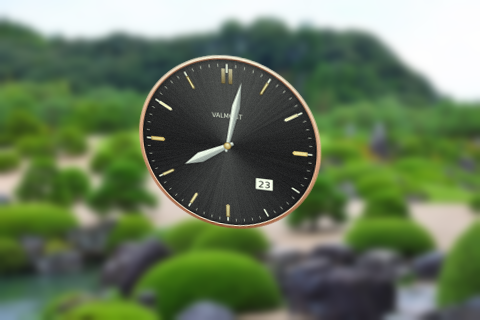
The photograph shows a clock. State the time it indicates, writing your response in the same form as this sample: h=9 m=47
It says h=8 m=2
